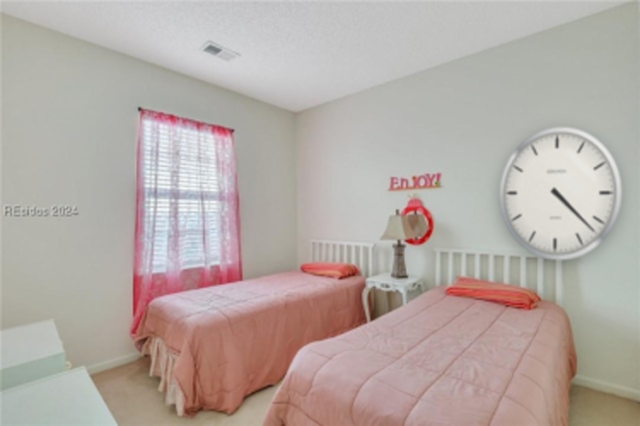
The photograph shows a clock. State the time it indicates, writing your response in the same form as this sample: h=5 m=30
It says h=4 m=22
